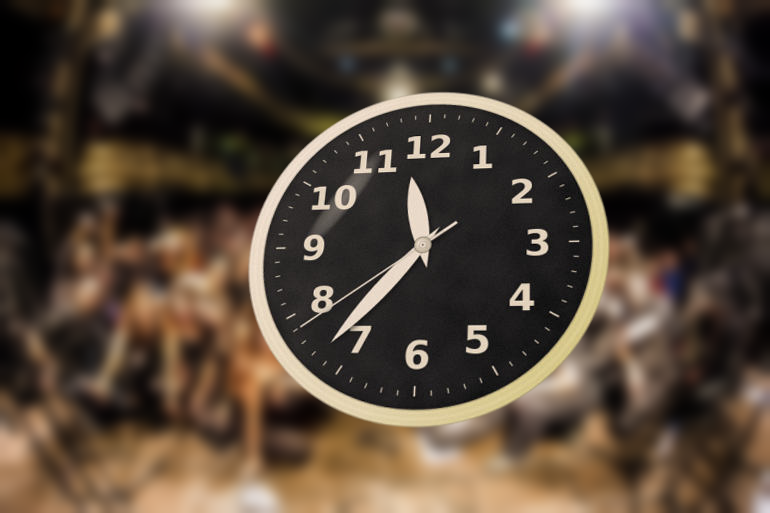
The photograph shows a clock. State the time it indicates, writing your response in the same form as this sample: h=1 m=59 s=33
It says h=11 m=36 s=39
